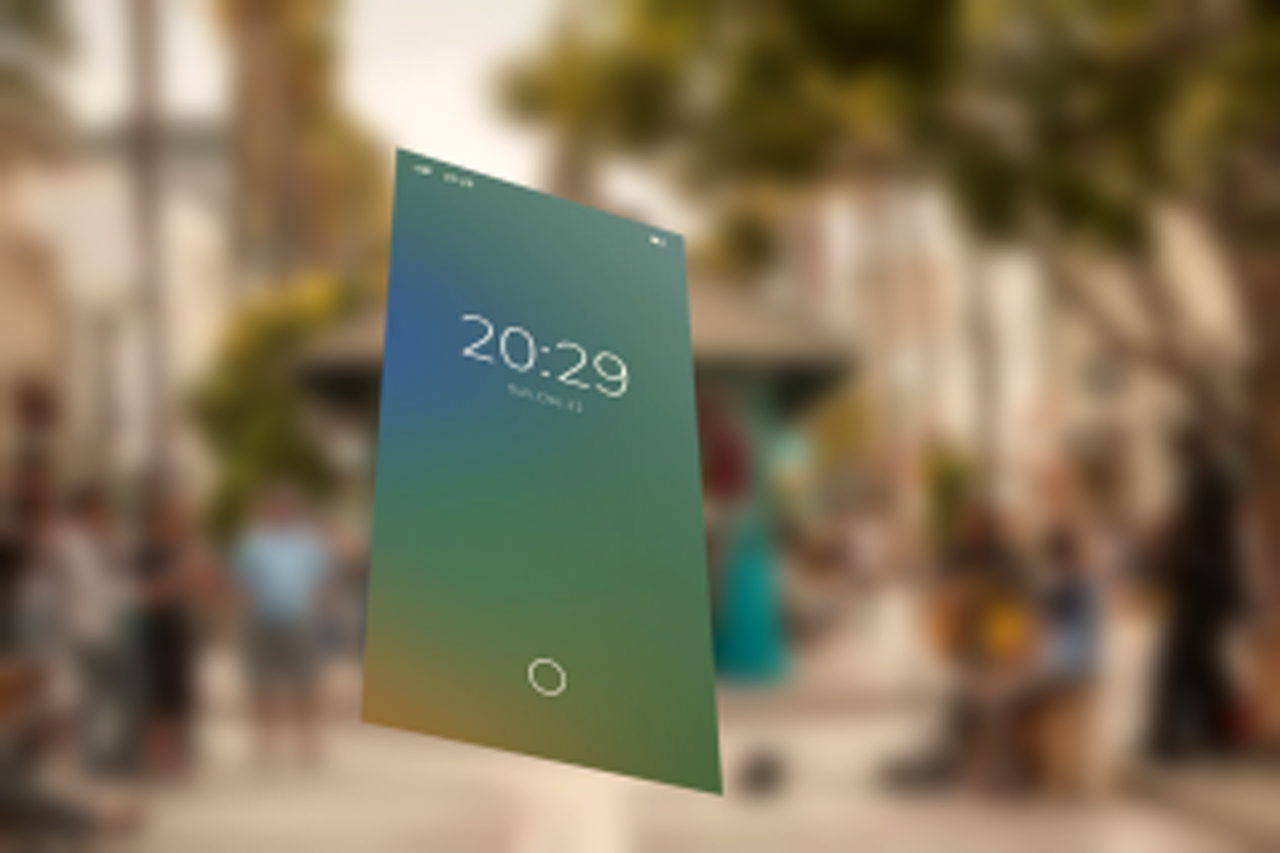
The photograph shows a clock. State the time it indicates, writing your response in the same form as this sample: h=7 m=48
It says h=20 m=29
